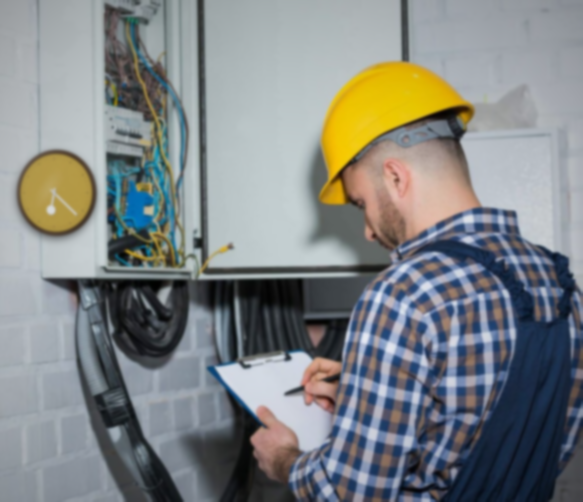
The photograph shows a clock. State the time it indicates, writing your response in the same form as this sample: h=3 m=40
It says h=6 m=22
